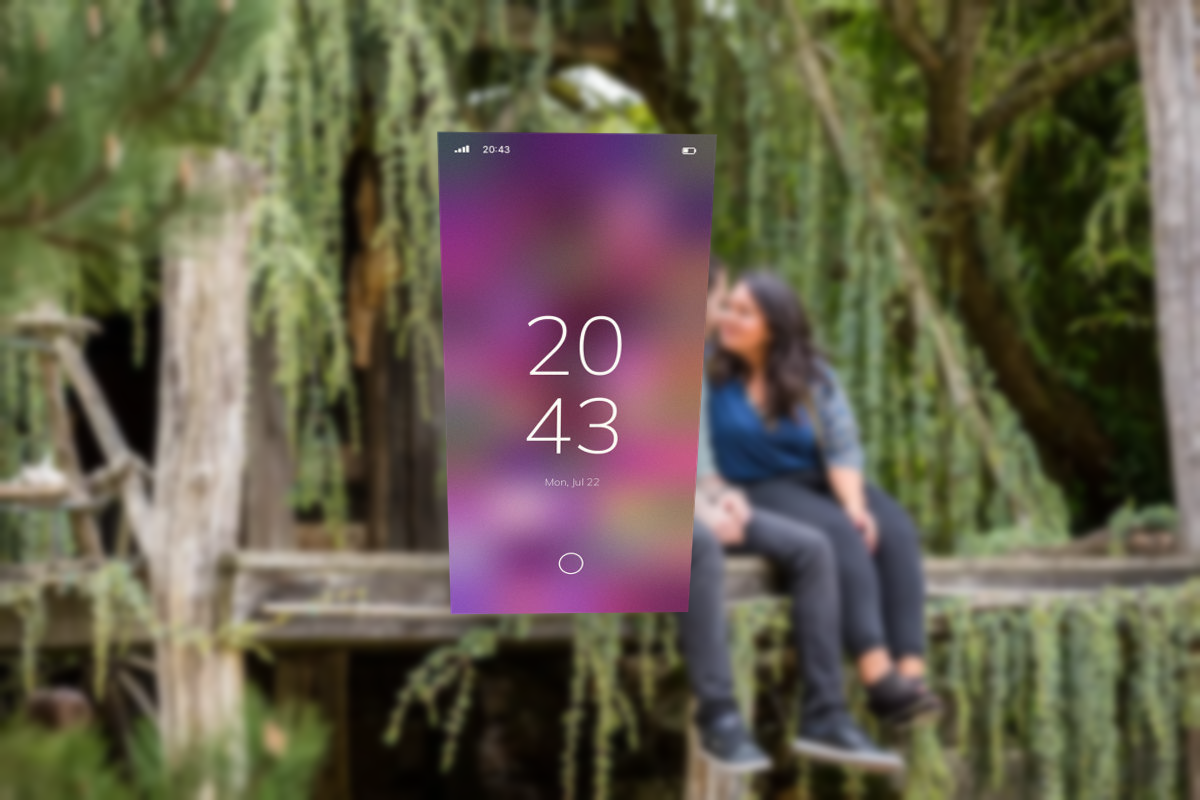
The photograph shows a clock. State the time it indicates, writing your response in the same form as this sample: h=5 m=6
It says h=20 m=43
